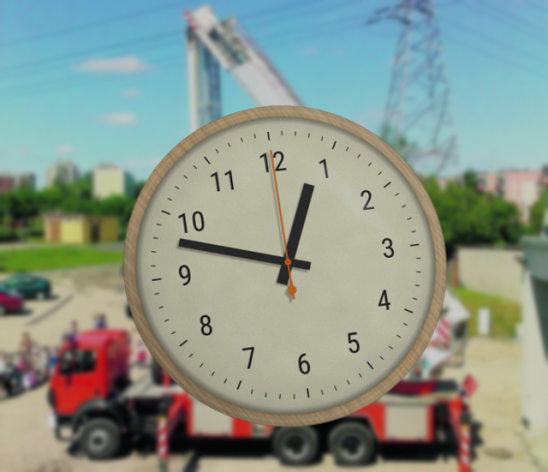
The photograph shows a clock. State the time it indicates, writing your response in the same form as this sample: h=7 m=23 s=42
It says h=12 m=48 s=0
